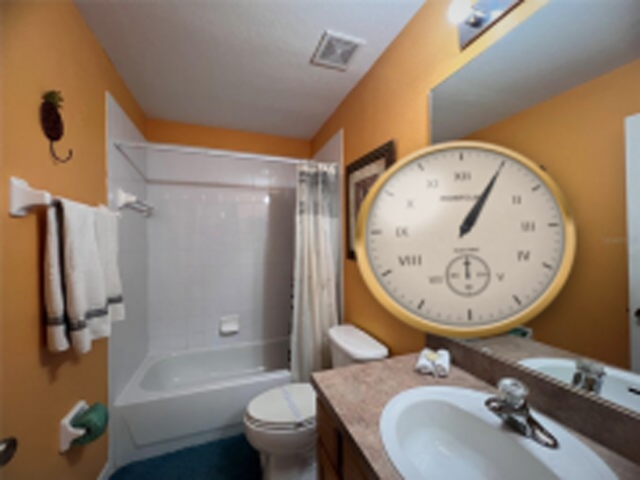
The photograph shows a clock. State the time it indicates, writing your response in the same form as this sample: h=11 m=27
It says h=1 m=5
